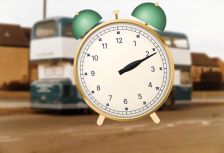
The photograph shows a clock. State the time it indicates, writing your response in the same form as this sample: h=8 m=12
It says h=2 m=11
